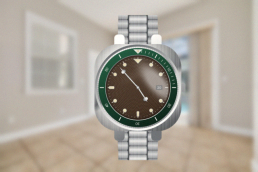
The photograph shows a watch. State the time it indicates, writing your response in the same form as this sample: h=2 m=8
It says h=4 m=53
